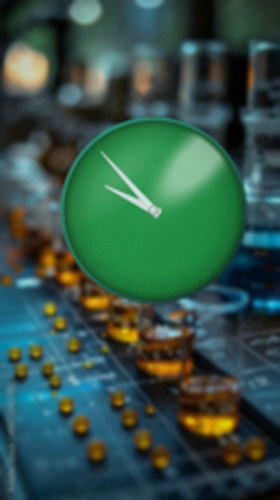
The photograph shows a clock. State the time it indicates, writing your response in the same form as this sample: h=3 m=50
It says h=9 m=53
